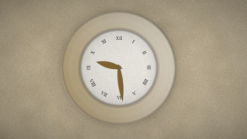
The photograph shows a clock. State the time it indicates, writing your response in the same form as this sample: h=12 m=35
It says h=9 m=29
